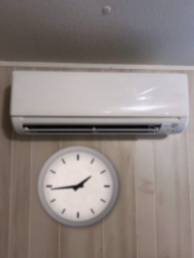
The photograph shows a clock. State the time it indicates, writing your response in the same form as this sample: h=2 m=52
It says h=1 m=44
